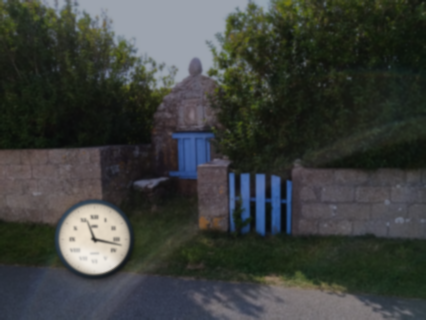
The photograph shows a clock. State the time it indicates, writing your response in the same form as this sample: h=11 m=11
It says h=11 m=17
